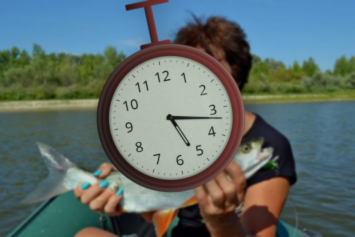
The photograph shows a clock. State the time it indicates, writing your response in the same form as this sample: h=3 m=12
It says h=5 m=17
